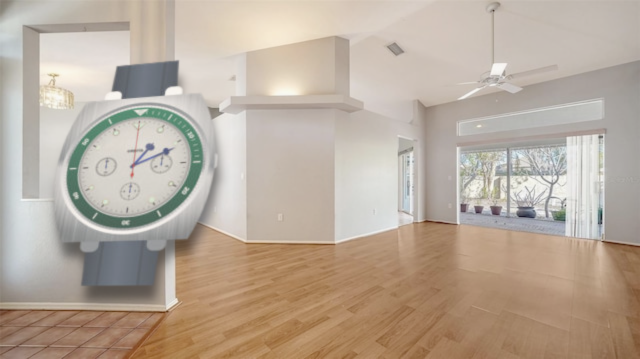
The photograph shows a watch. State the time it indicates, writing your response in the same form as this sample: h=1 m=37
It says h=1 m=11
